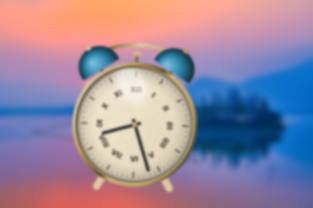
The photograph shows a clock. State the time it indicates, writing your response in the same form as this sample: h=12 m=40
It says h=8 m=27
